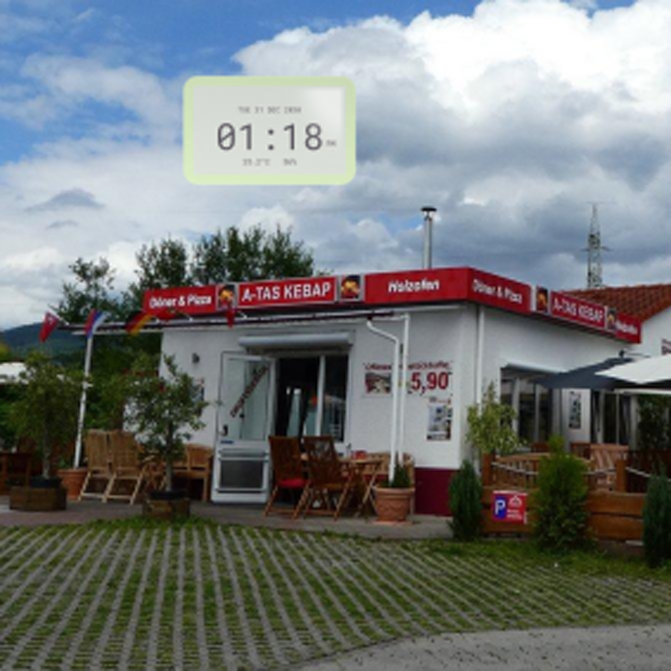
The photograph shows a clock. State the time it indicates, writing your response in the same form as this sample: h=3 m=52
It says h=1 m=18
